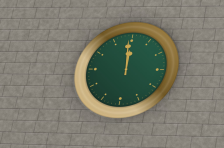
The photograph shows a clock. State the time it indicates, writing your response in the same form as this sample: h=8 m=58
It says h=11 m=59
